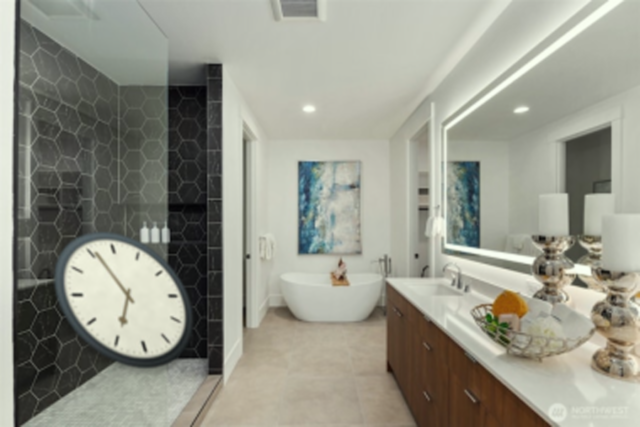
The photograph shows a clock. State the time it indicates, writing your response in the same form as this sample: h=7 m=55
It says h=6 m=56
